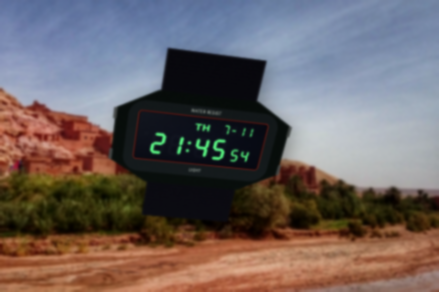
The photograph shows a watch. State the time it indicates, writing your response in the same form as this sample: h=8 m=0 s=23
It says h=21 m=45 s=54
